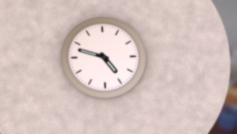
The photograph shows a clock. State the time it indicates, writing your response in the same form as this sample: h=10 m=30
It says h=4 m=48
